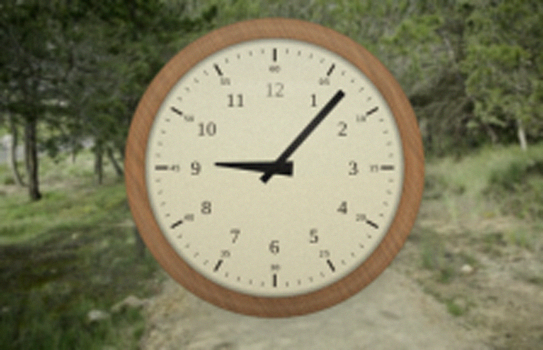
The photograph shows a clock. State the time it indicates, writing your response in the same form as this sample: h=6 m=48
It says h=9 m=7
